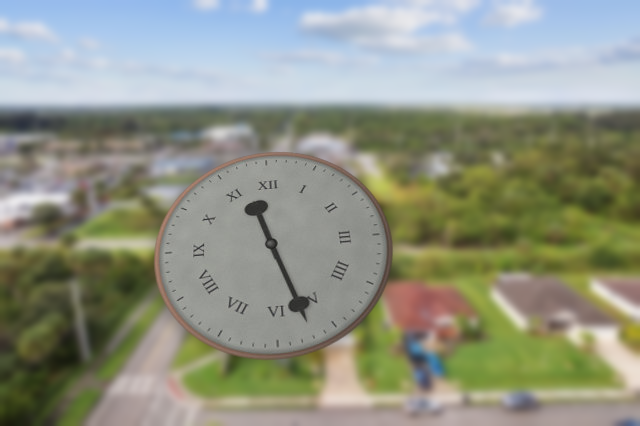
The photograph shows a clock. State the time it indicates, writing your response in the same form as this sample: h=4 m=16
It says h=11 m=27
